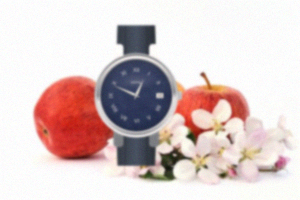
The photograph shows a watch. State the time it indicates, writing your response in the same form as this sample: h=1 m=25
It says h=12 m=49
